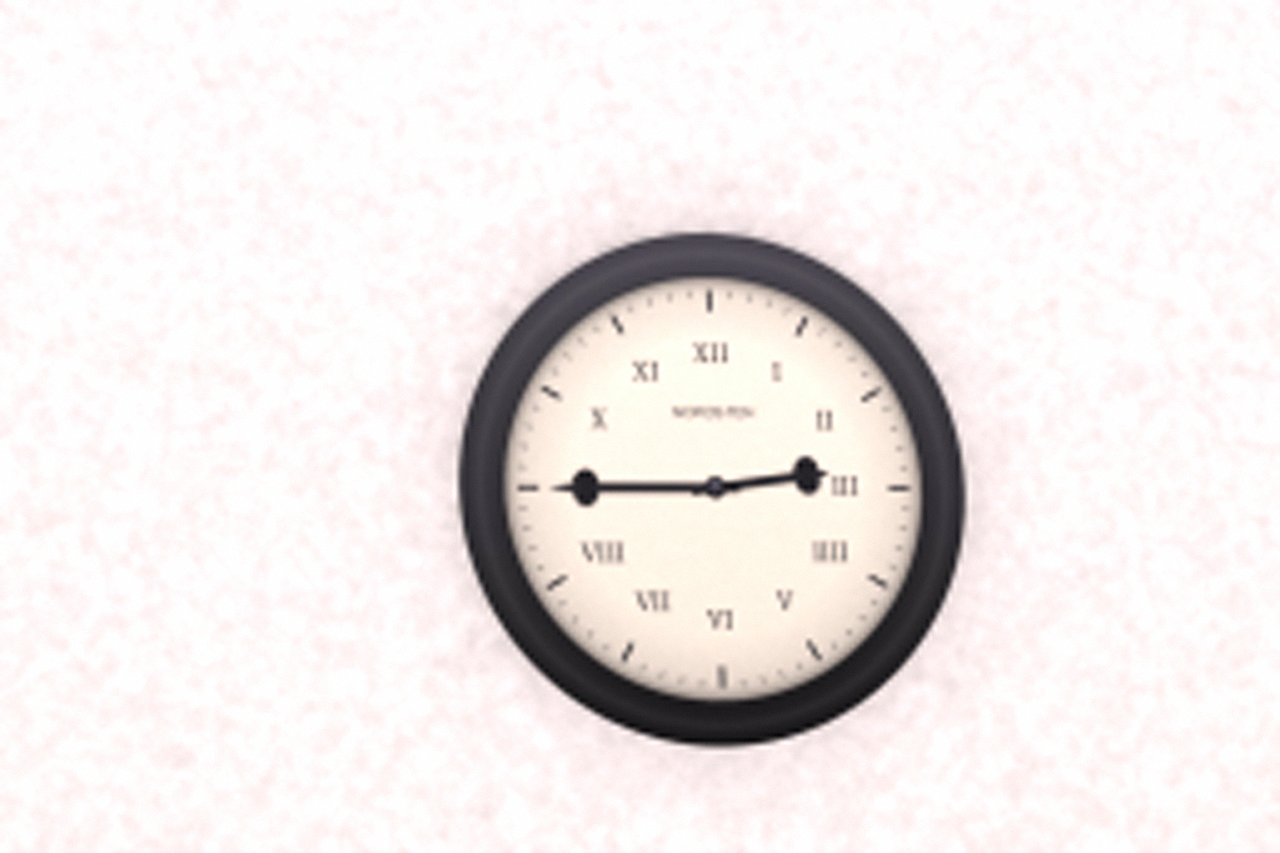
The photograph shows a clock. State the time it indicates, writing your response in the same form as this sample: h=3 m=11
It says h=2 m=45
